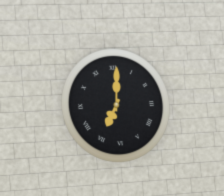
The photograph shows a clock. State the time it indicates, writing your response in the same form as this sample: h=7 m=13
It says h=7 m=1
